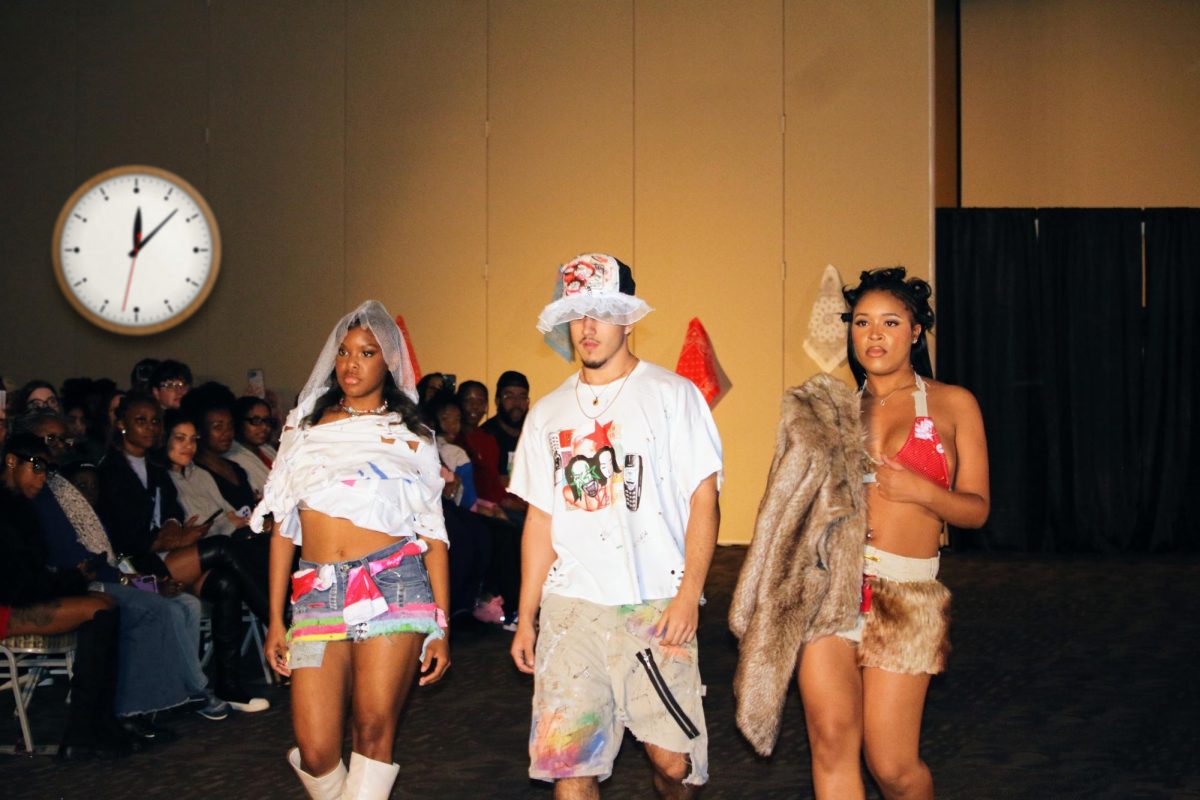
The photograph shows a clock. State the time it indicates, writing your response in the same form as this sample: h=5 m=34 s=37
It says h=12 m=7 s=32
